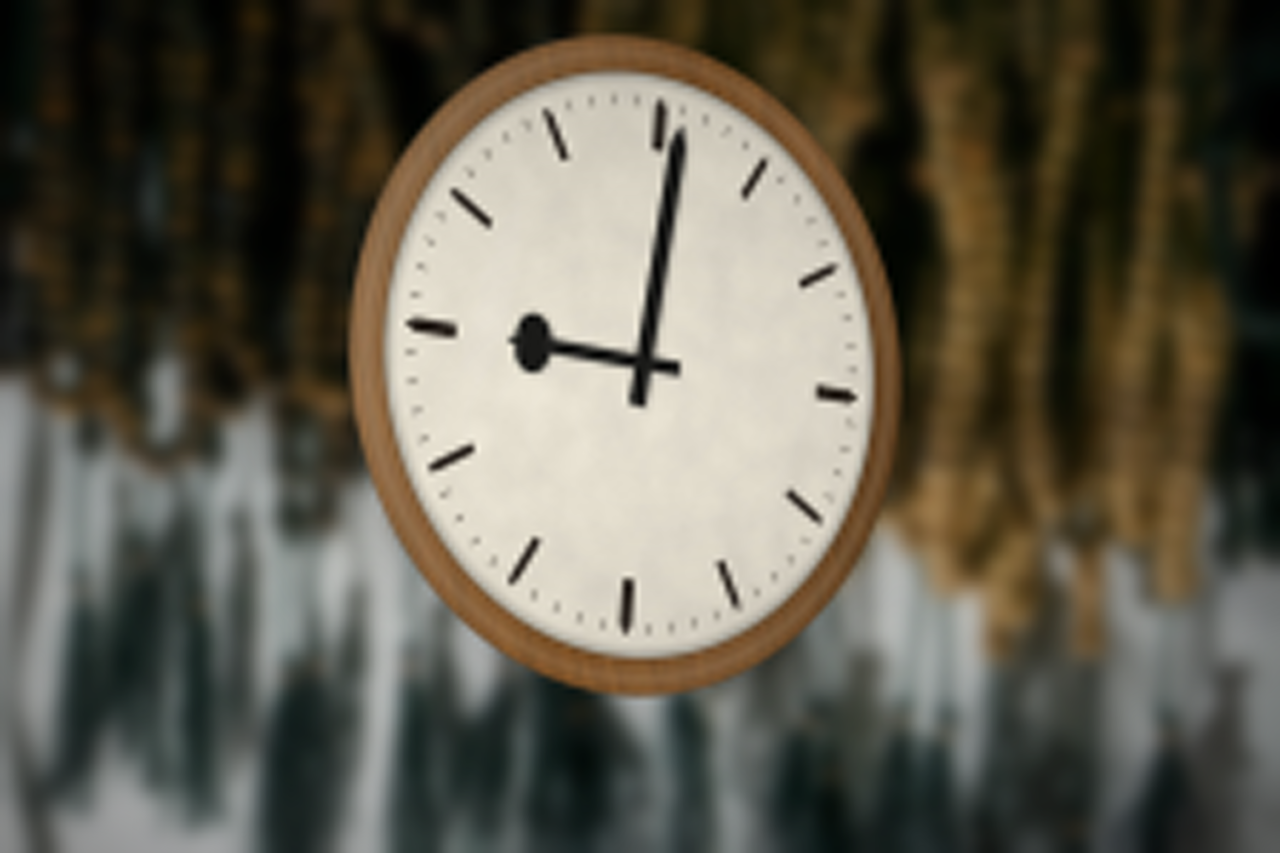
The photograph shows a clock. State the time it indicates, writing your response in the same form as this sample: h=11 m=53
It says h=9 m=1
